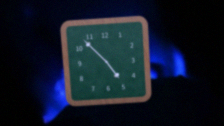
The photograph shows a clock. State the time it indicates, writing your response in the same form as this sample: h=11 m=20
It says h=4 m=53
